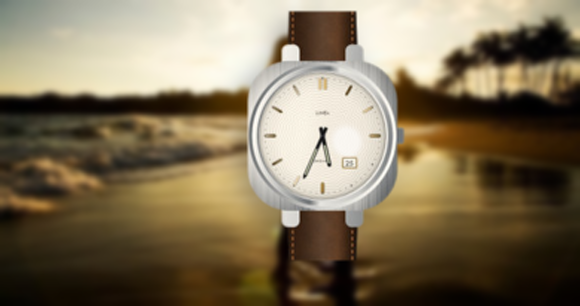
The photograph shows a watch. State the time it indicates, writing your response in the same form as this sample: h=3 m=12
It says h=5 m=34
